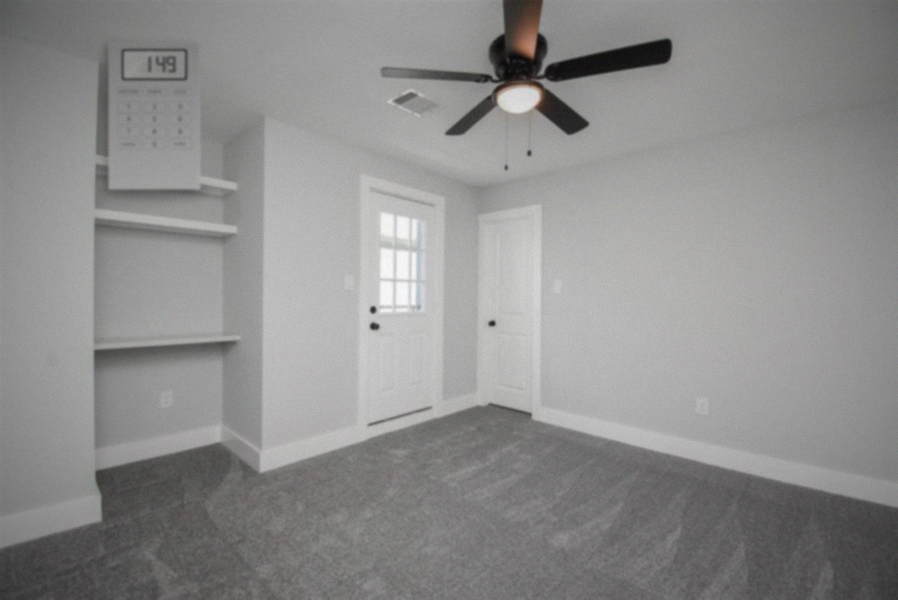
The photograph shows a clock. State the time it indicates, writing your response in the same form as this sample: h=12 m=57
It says h=1 m=49
